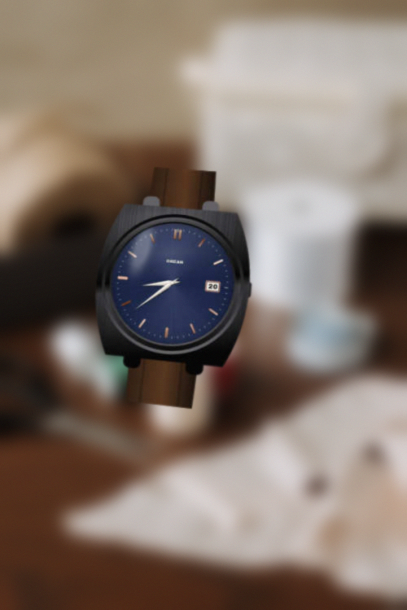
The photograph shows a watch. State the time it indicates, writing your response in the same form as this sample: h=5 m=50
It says h=8 m=38
